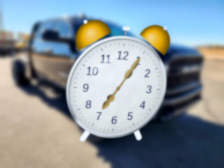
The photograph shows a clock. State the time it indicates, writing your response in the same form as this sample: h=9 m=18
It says h=7 m=5
